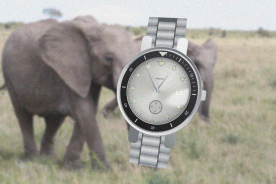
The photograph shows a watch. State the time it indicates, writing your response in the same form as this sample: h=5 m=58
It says h=12 m=54
